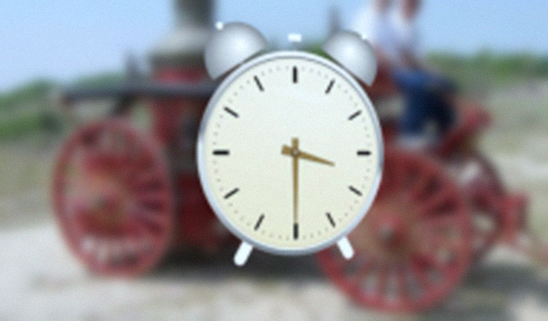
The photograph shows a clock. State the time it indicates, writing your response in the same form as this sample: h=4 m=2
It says h=3 m=30
